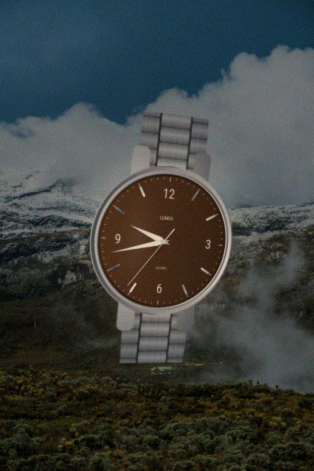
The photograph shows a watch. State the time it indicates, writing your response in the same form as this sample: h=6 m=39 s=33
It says h=9 m=42 s=36
